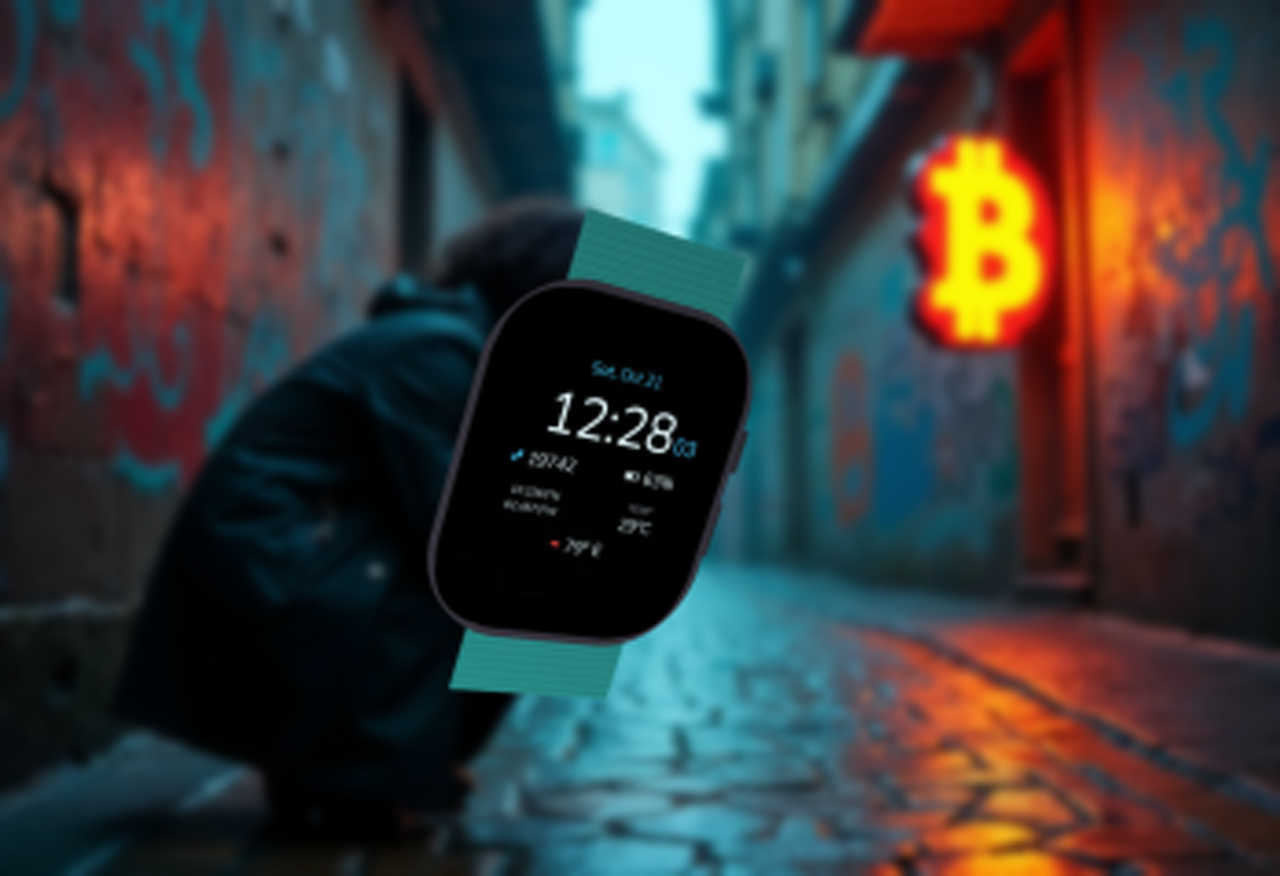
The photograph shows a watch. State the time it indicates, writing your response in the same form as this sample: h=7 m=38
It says h=12 m=28
